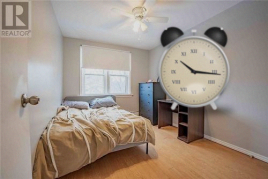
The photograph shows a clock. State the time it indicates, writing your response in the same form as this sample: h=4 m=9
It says h=10 m=16
